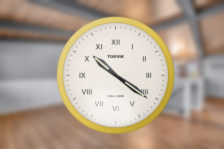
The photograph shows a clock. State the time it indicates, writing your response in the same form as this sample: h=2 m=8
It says h=10 m=21
